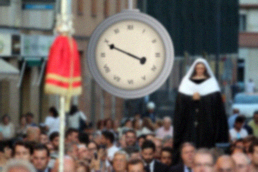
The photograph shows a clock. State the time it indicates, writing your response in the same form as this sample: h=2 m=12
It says h=3 m=49
